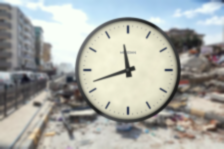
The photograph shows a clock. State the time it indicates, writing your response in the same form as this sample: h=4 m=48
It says h=11 m=42
